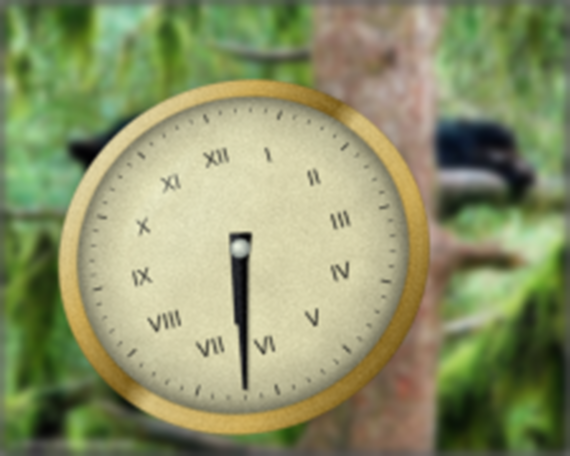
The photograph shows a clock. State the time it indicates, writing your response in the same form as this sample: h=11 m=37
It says h=6 m=32
